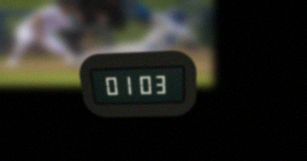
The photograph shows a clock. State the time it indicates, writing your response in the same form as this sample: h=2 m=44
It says h=1 m=3
